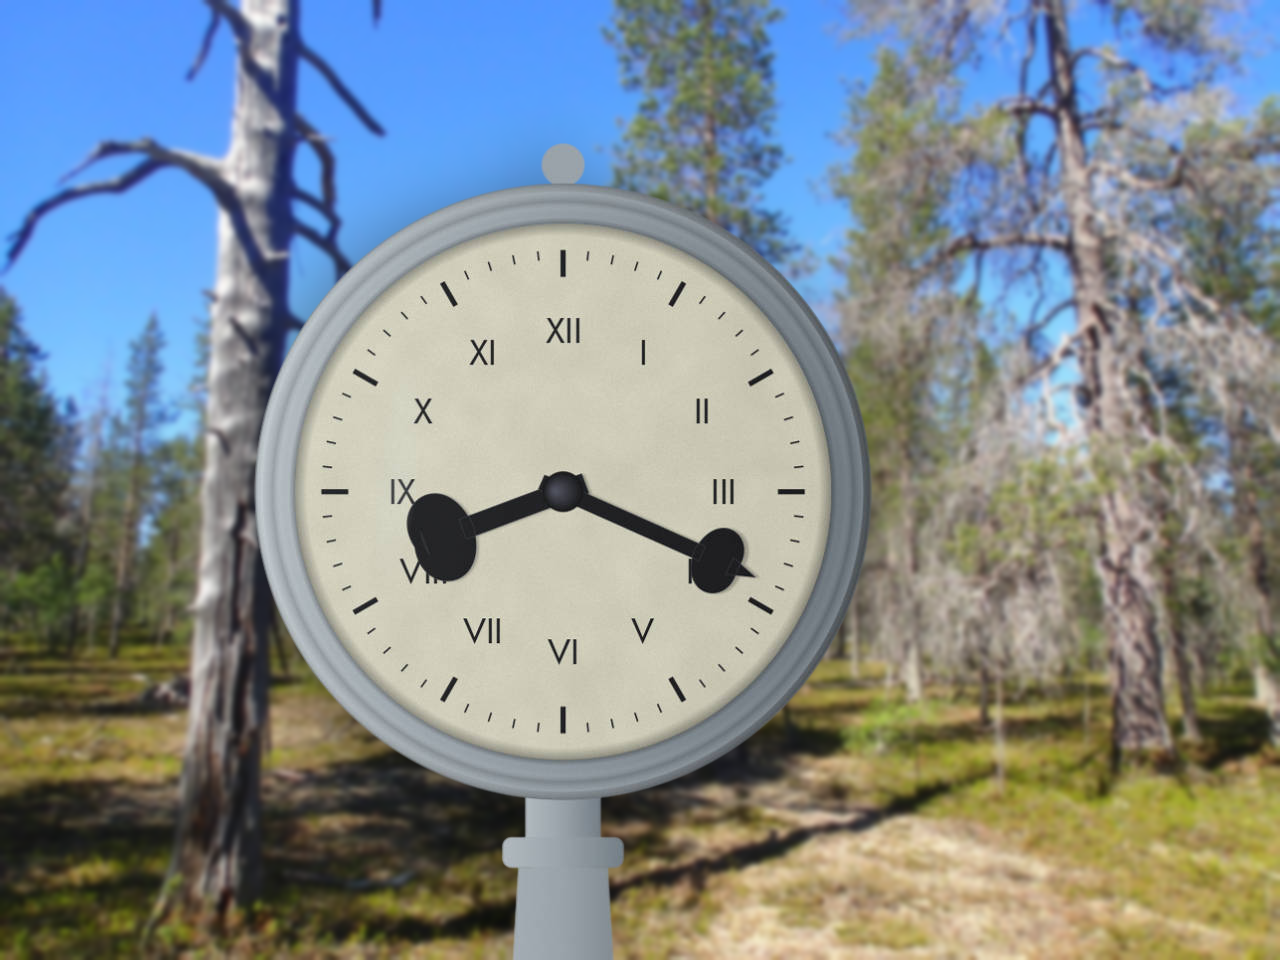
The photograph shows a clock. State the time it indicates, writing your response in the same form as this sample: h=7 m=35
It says h=8 m=19
